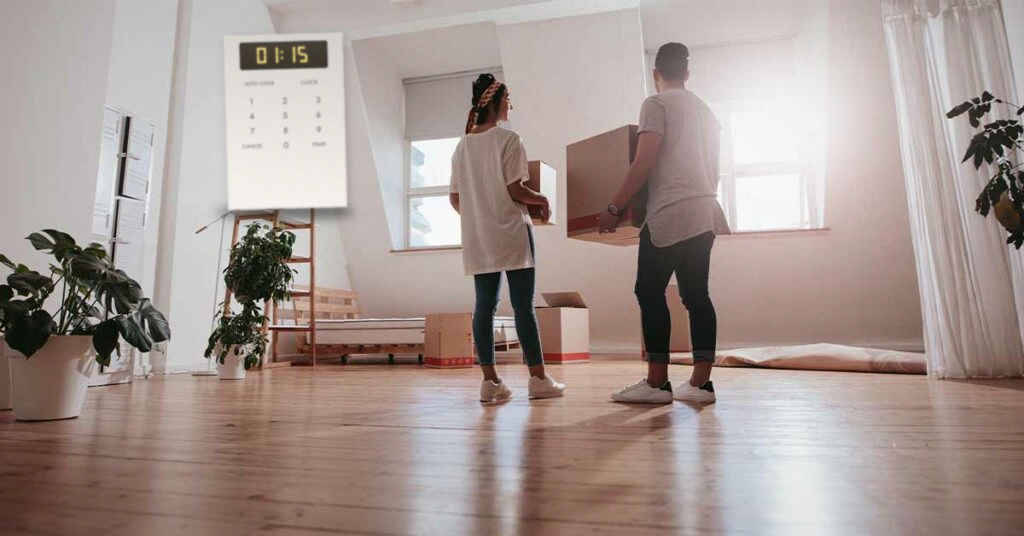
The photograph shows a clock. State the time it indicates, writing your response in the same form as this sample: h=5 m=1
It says h=1 m=15
